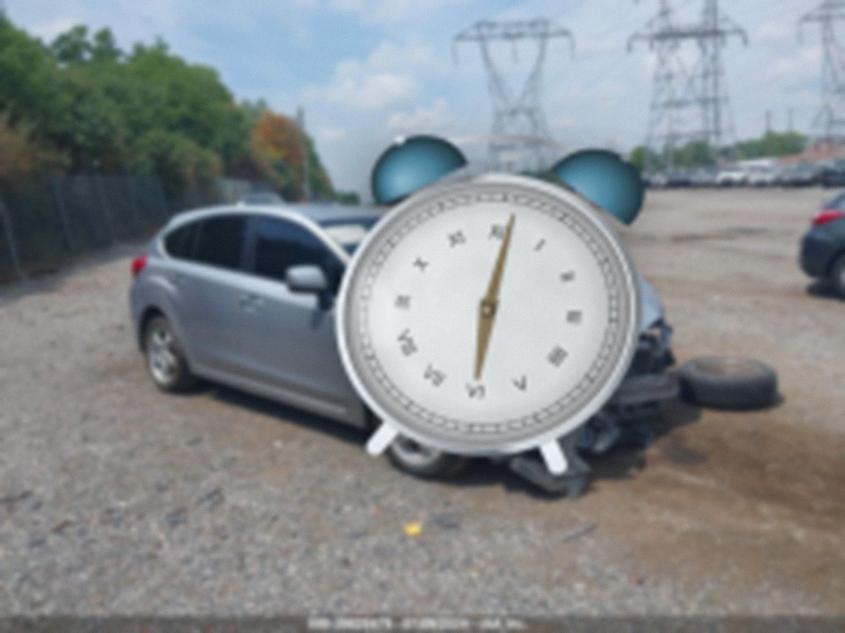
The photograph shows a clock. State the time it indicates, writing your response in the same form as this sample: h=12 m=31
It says h=6 m=1
